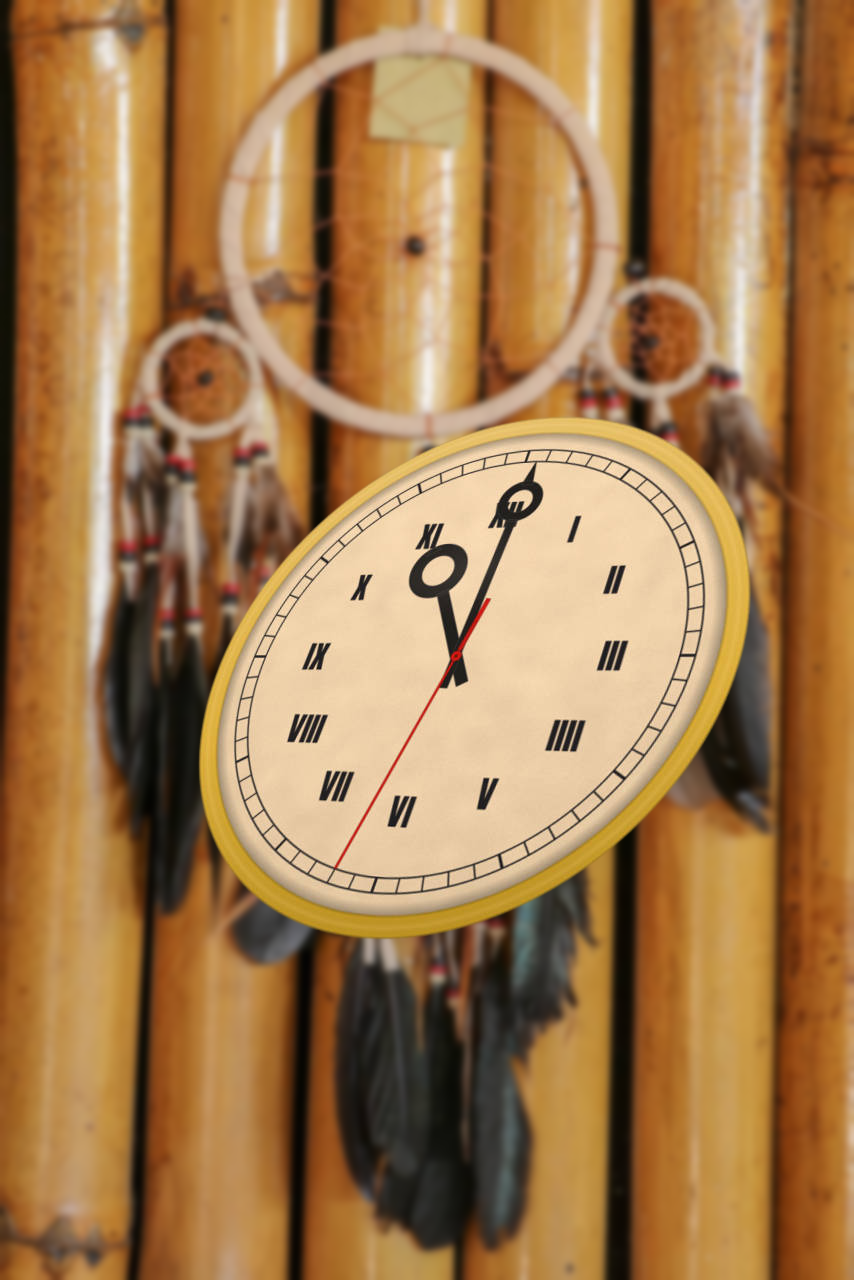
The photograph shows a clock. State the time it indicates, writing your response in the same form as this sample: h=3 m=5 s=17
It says h=11 m=0 s=32
